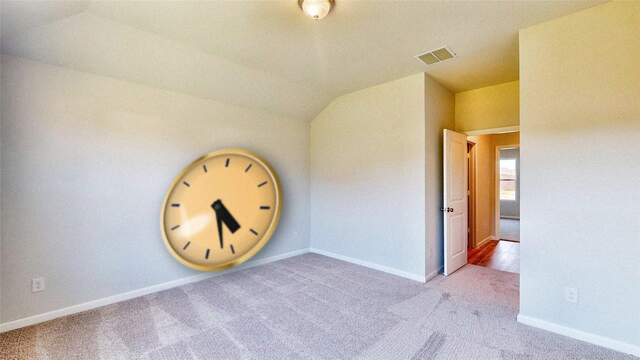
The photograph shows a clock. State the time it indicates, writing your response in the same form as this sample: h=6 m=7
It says h=4 m=27
